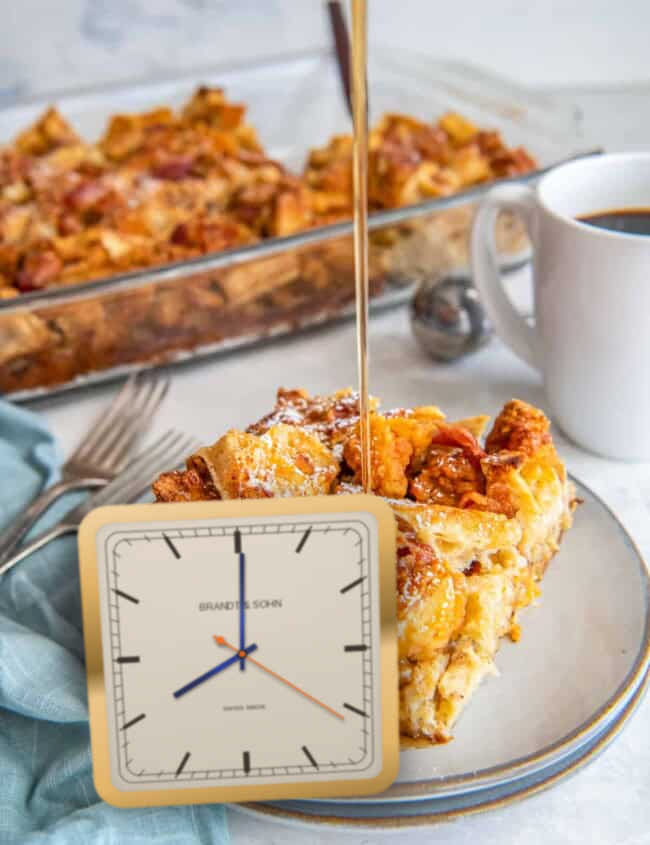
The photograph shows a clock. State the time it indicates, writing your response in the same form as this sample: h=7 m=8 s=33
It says h=8 m=0 s=21
